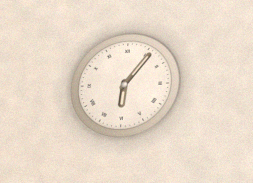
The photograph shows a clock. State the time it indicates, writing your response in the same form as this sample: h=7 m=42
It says h=6 m=6
